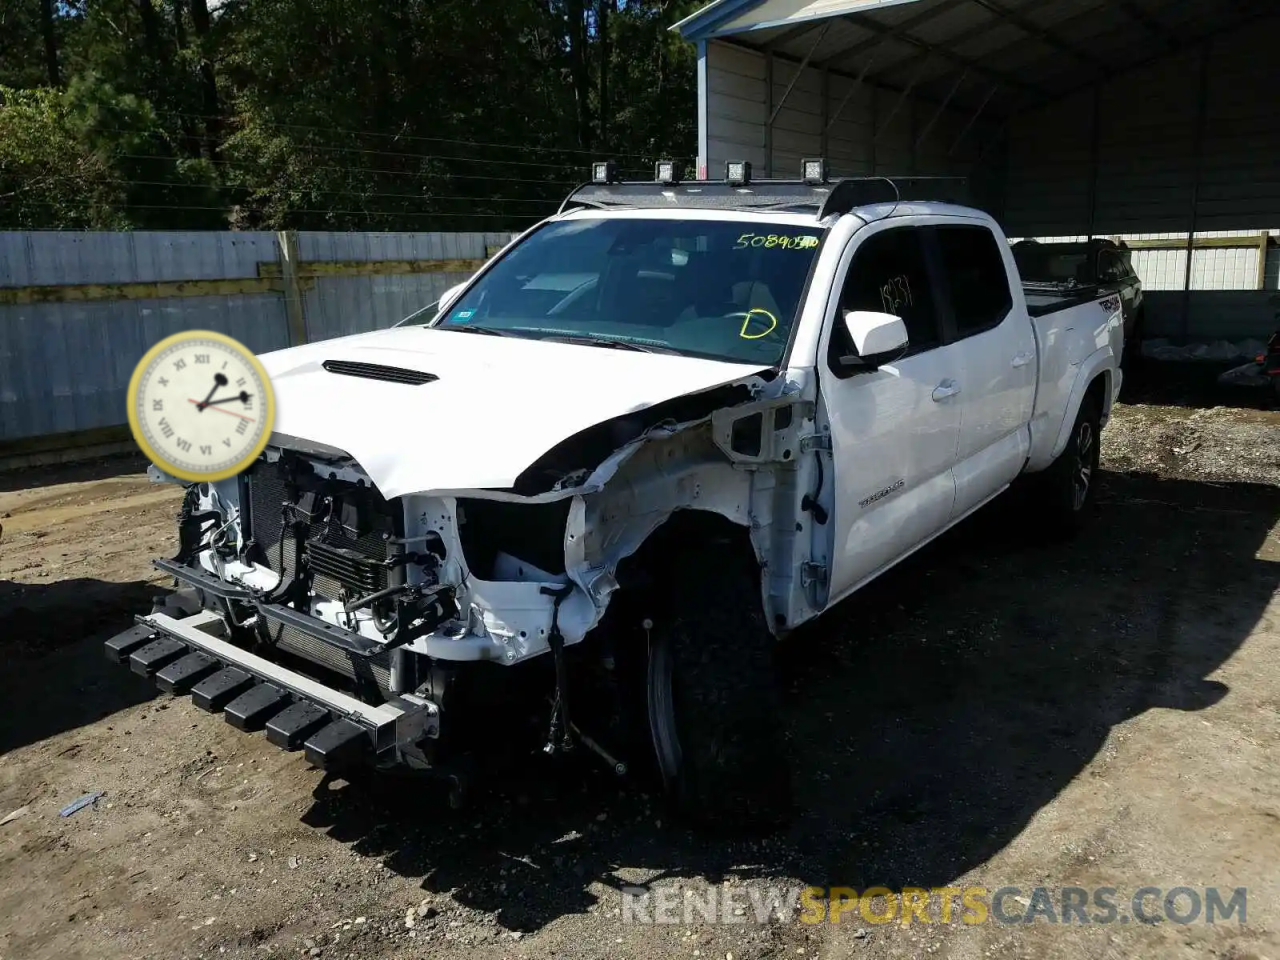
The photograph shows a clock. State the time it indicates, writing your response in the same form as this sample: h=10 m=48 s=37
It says h=1 m=13 s=18
